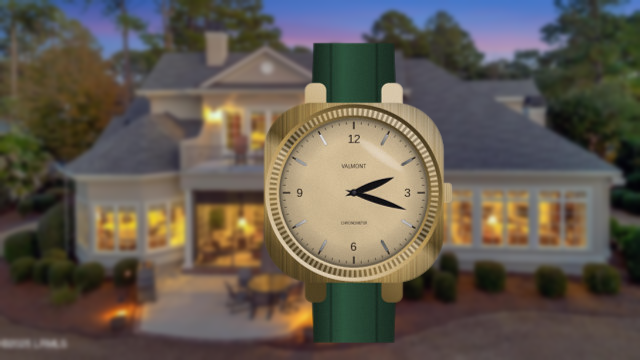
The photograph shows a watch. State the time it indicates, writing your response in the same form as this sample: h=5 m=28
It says h=2 m=18
